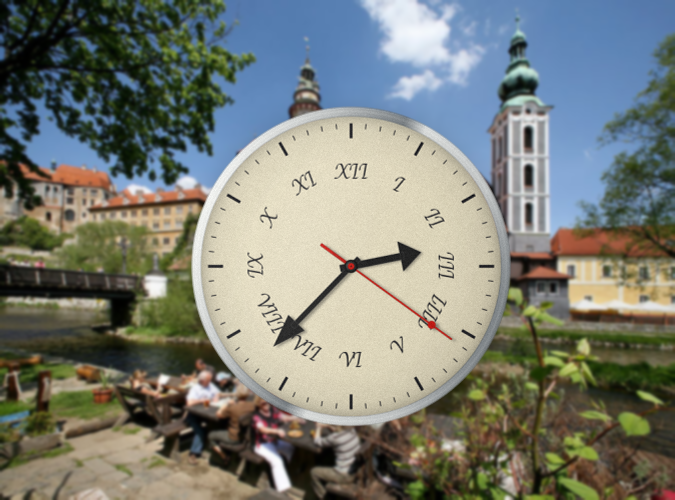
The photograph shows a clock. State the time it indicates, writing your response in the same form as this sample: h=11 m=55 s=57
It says h=2 m=37 s=21
